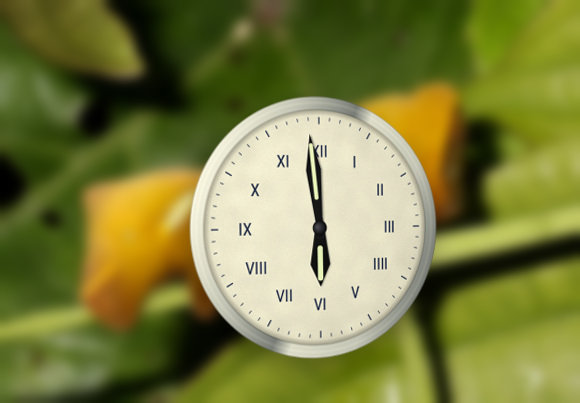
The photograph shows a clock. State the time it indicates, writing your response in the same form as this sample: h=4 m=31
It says h=5 m=59
